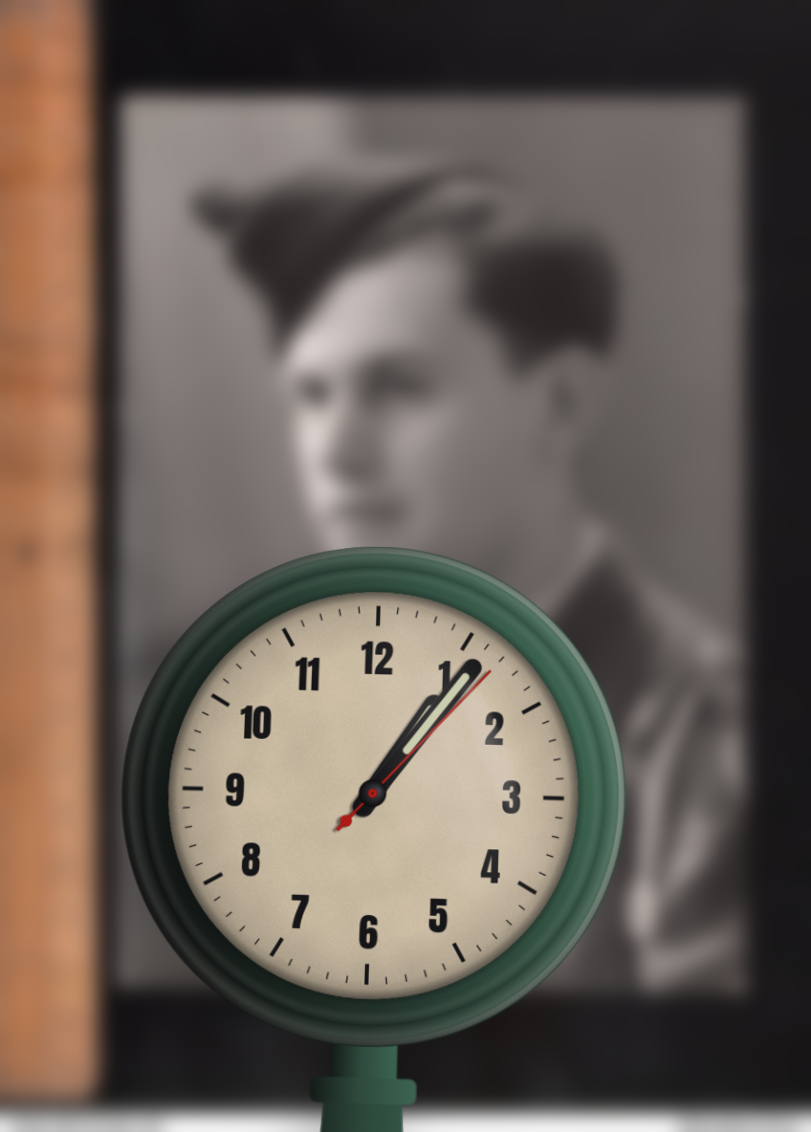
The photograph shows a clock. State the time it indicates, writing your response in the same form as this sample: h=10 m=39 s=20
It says h=1 m=6 s=7
